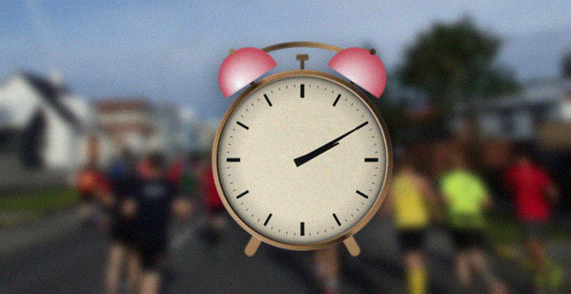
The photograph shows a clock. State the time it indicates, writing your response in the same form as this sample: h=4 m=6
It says h=2 m=10
